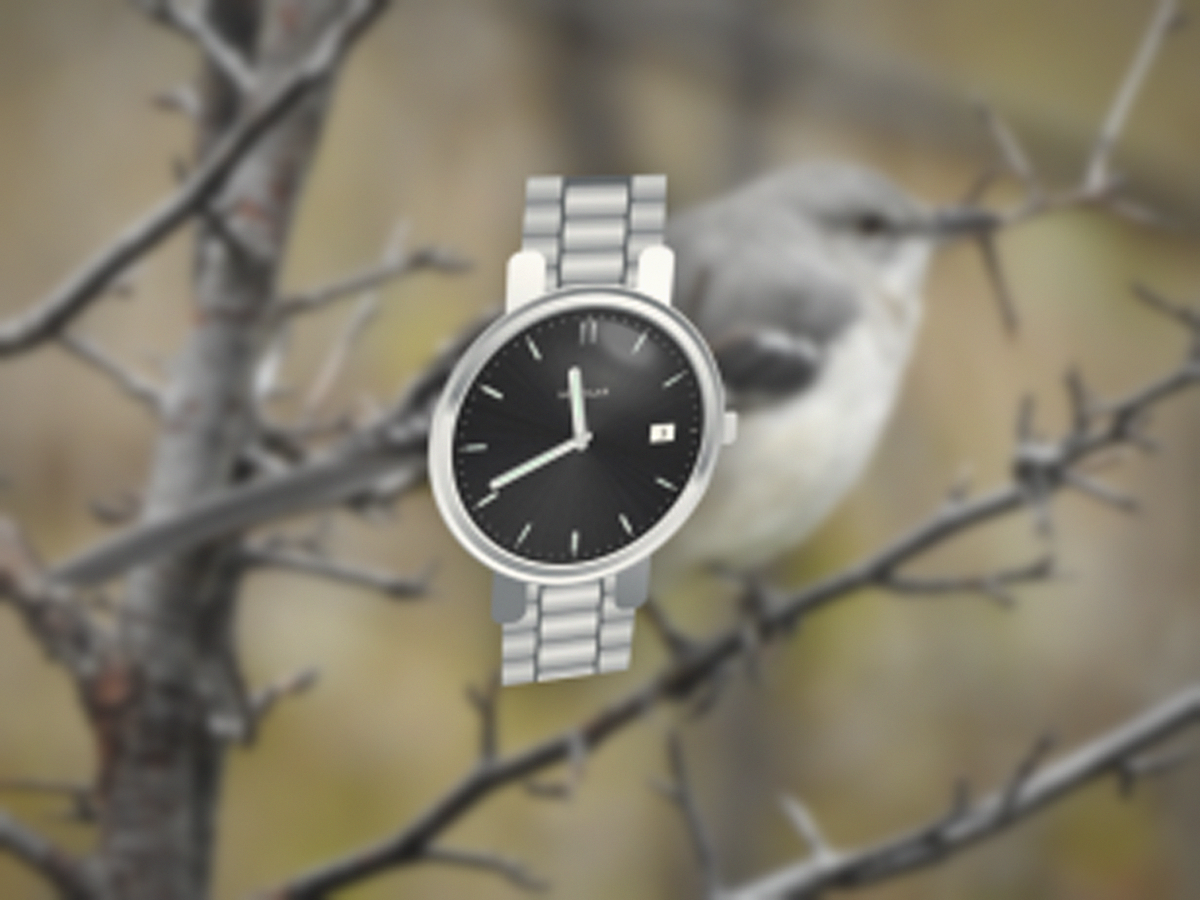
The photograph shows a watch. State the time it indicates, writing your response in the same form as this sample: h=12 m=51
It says h=11 m=41
